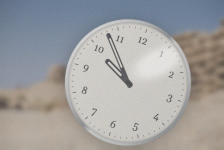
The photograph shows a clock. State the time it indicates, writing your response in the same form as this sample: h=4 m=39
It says h=9 m=53
